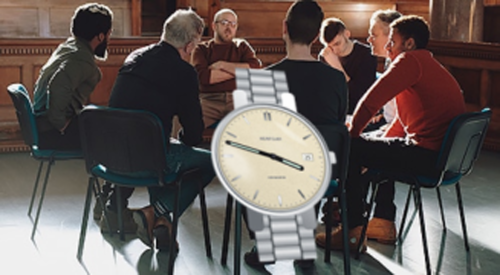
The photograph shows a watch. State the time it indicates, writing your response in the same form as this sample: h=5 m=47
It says h=3 m=48
